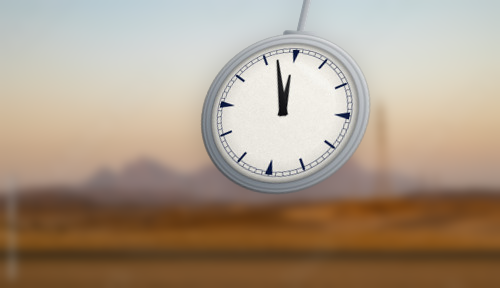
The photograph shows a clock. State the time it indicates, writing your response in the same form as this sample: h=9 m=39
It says h=11 m=57
